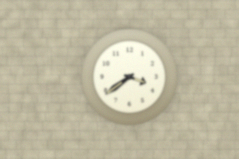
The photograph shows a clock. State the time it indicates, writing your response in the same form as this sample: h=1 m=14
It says h=3 m=39
